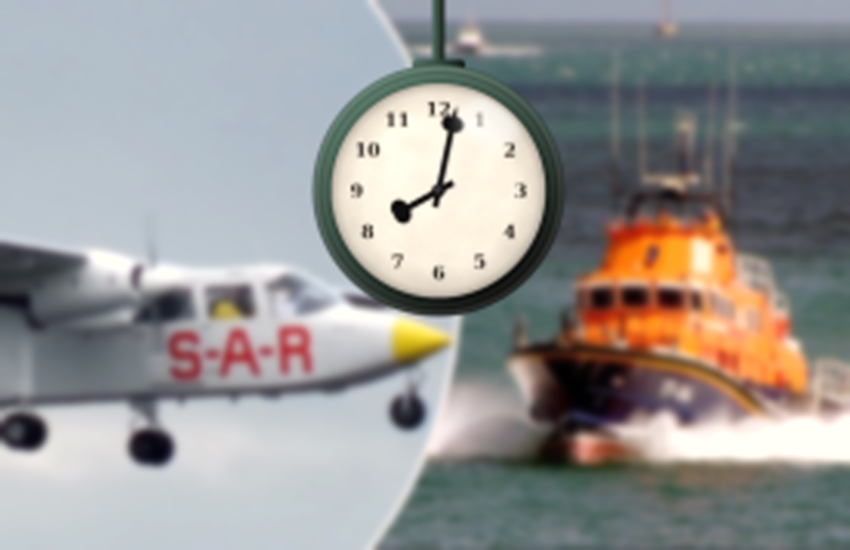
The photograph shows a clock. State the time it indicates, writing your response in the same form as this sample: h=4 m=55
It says h=8 m=2
